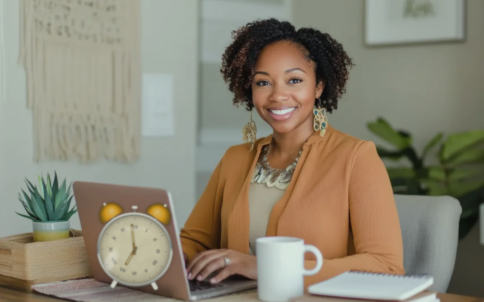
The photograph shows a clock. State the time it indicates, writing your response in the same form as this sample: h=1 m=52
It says h=6 m=59
